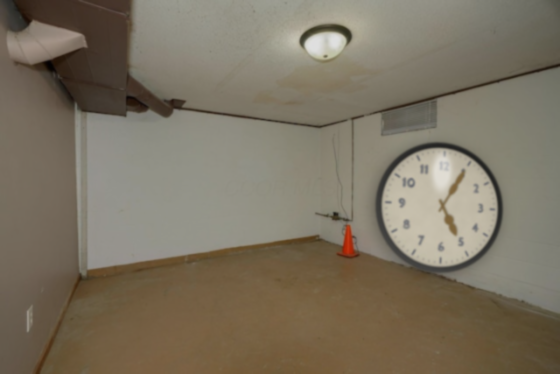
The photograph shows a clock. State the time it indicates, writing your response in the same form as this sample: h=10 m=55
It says h=5 m=5
